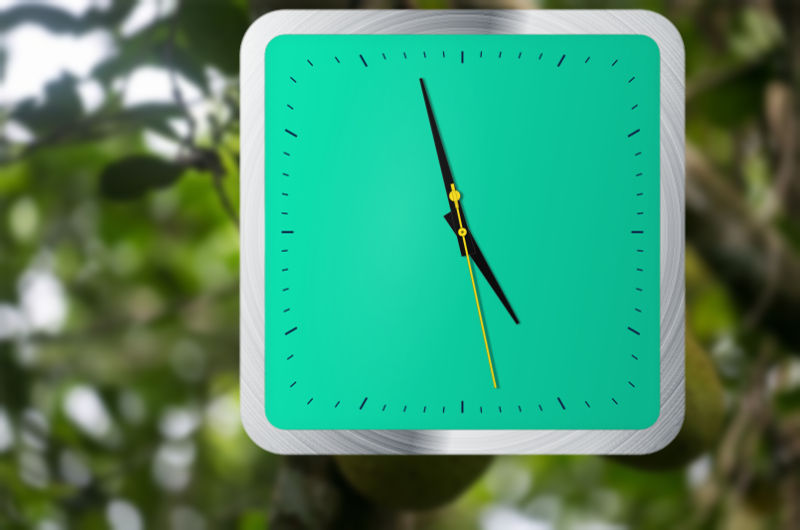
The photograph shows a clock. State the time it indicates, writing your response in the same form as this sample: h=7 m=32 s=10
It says h=4 m=57 s=28
